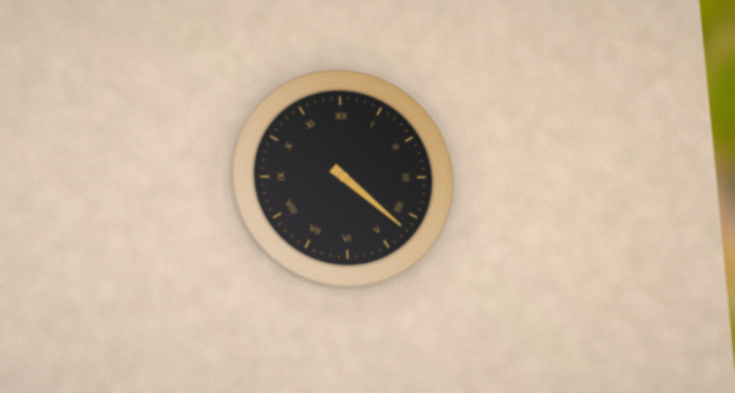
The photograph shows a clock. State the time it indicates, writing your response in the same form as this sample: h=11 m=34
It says h=4 m=22
